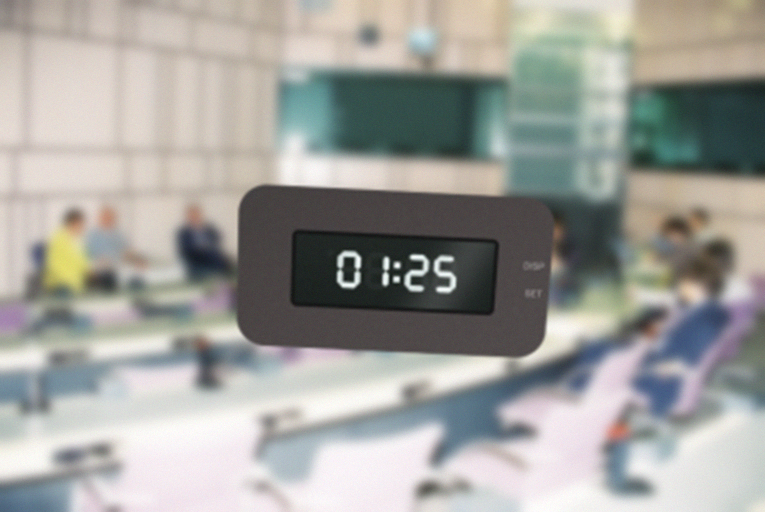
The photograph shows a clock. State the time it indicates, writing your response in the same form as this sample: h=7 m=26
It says h=1 m=25
